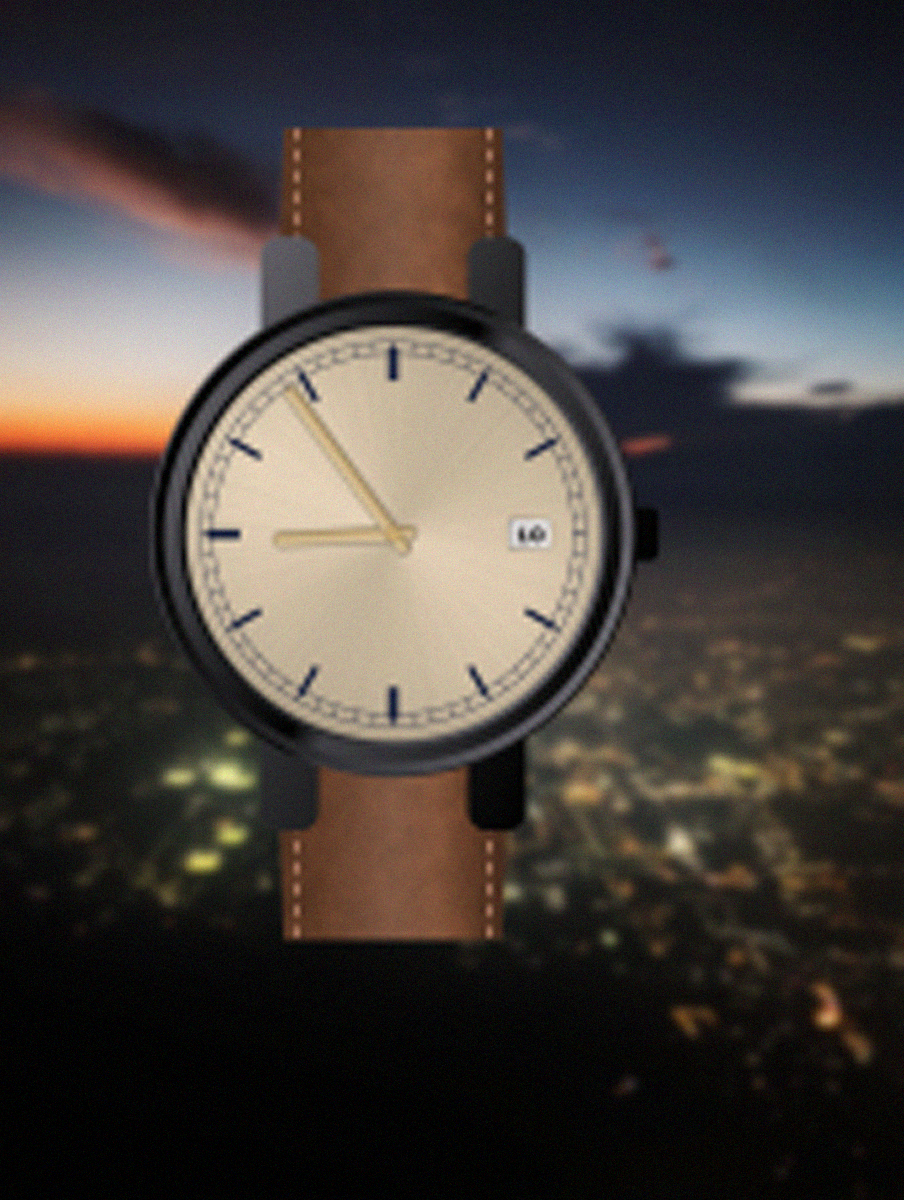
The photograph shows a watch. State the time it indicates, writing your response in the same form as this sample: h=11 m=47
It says h=8 m=54
